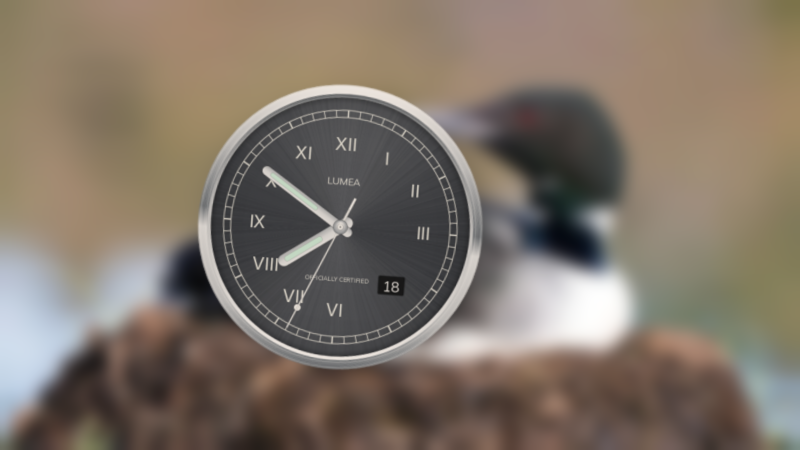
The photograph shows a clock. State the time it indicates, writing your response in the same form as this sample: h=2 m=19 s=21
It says h=7 m=50 s=34
